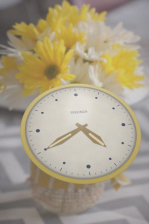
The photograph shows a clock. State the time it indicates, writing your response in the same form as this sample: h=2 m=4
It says h=4 m=40
